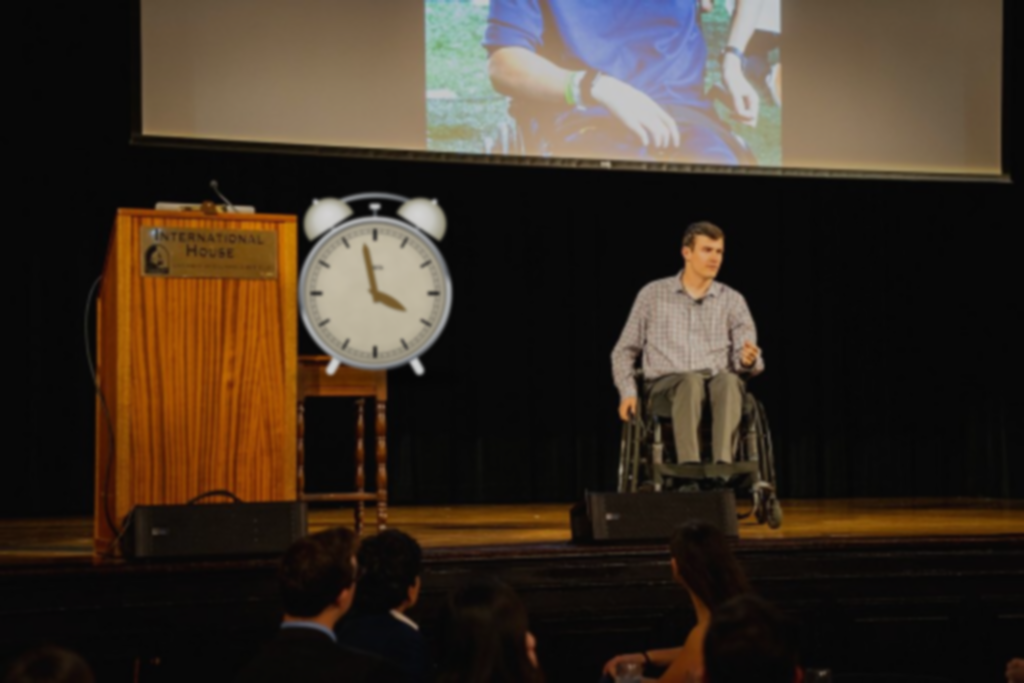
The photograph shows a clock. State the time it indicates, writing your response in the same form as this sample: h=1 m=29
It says h=3 m=58
